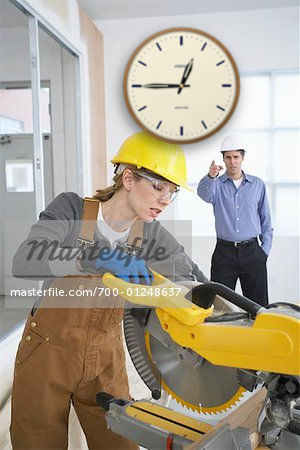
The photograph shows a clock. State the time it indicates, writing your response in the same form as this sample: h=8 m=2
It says h=12 m=45
